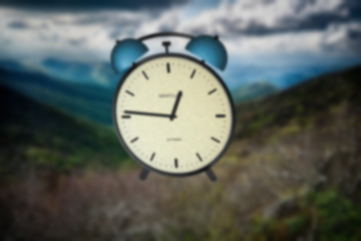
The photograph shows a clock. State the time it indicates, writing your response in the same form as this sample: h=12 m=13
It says h=12 m=46
